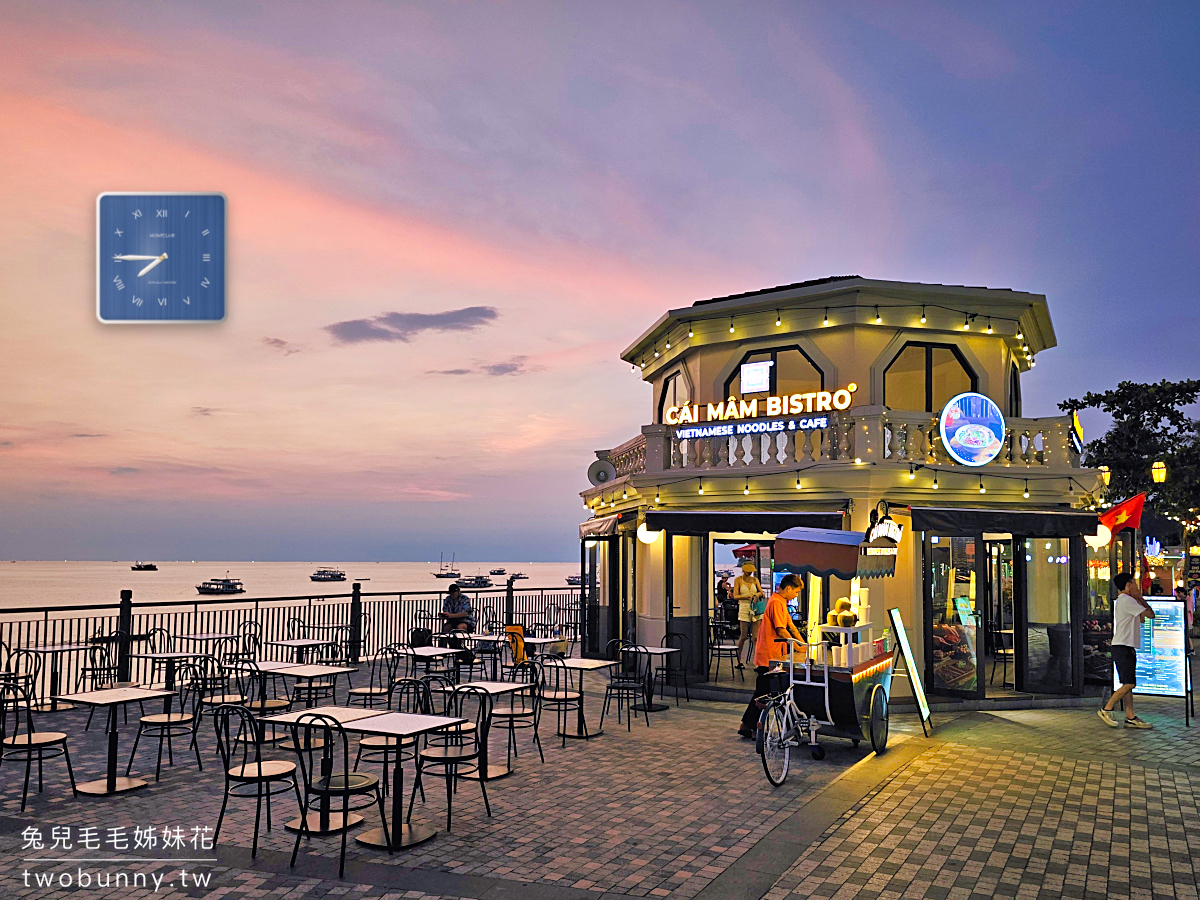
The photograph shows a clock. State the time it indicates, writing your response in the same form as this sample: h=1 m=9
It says h=7 m=45
